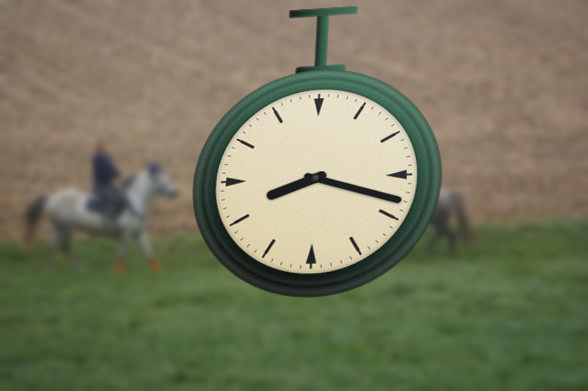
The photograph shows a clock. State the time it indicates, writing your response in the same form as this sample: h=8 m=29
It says h=8 m=18
